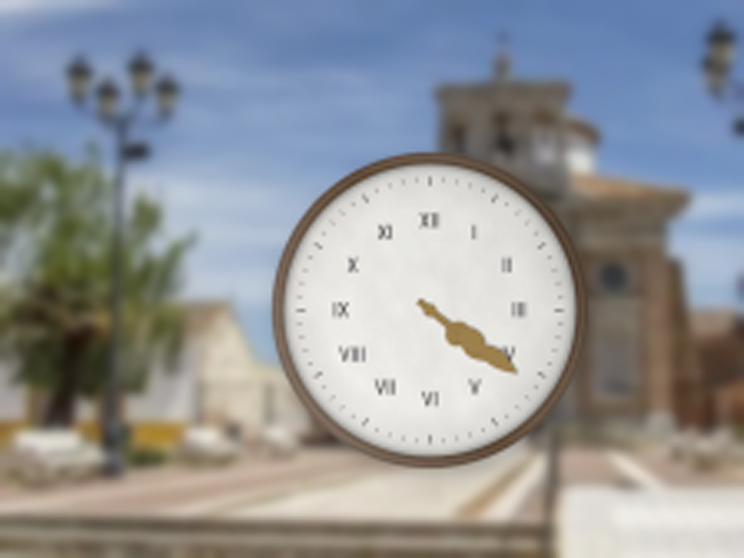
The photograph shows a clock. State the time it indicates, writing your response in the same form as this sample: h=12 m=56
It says h=4 m=21
